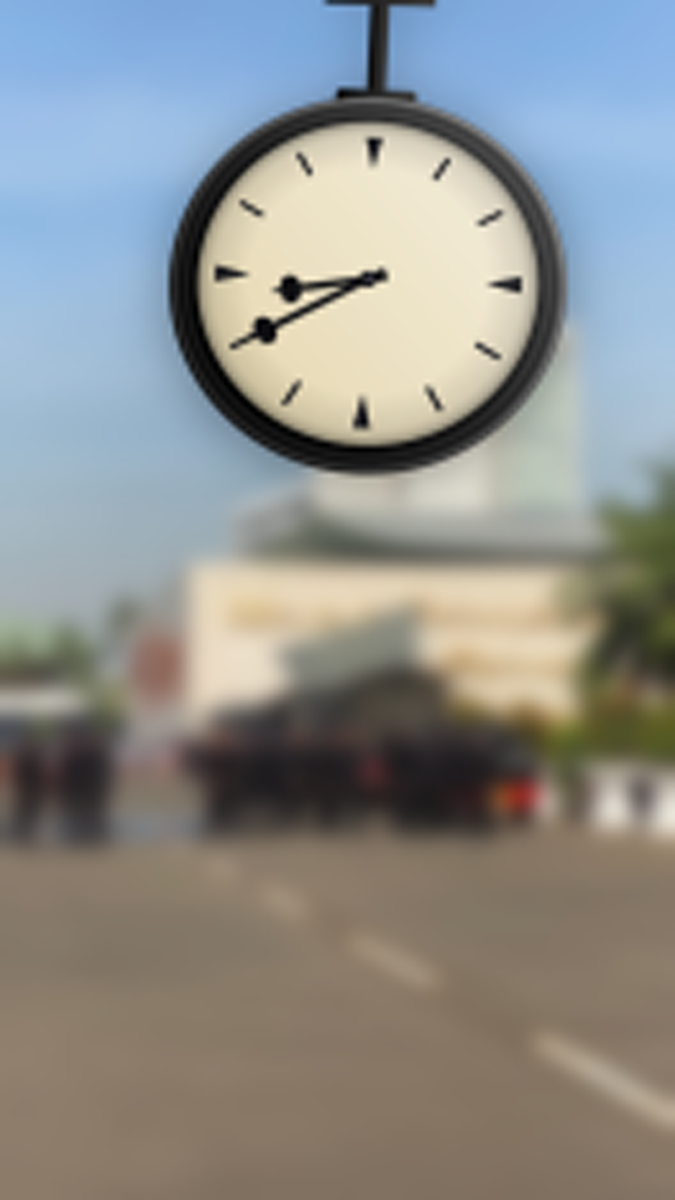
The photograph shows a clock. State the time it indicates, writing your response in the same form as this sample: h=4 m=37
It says h=8 m=40
